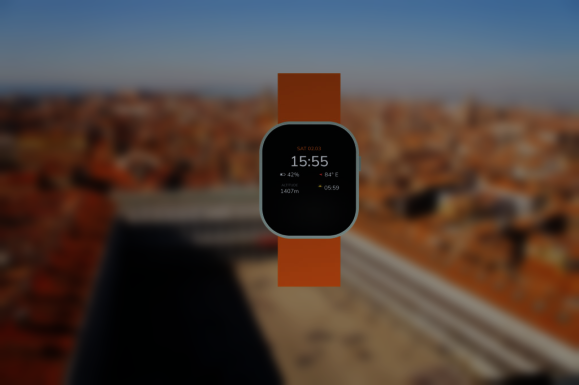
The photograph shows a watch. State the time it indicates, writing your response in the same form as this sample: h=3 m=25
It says h=15 m=55
